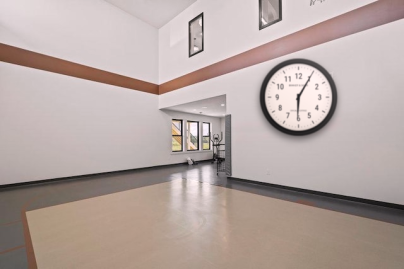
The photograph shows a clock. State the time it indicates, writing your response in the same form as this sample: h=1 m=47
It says h=6 m=5
